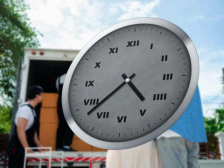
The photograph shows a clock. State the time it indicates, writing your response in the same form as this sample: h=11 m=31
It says h=4 m=38
